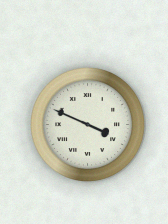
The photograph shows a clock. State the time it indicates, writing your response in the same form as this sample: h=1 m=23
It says h=3 m=49
